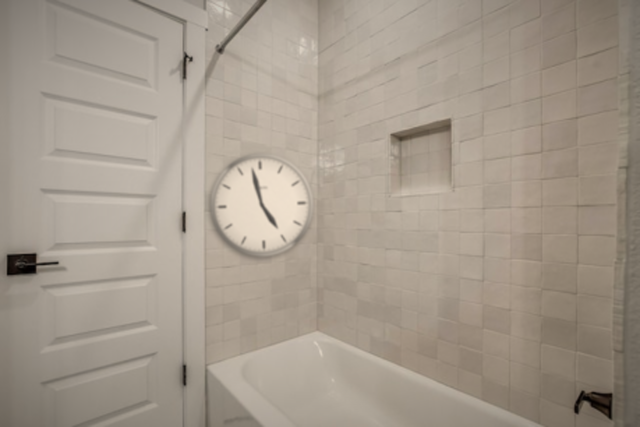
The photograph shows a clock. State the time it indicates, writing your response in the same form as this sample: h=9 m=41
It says h=4 m=58
